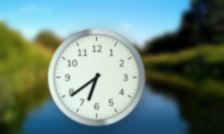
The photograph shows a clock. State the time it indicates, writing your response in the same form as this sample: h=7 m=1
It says h=6 m=39
